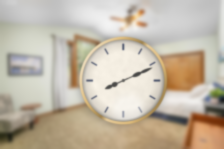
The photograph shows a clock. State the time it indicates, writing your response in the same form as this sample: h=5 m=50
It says h=8 m=11
